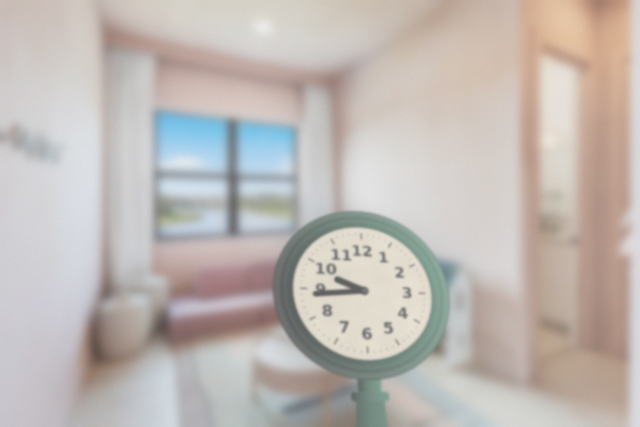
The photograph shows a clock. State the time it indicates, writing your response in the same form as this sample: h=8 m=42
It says h=9 m=44
